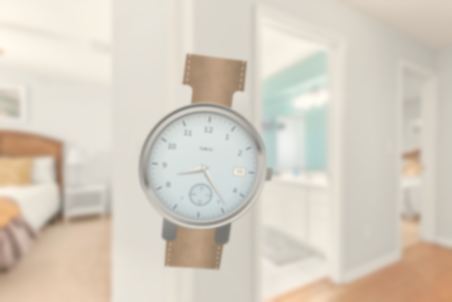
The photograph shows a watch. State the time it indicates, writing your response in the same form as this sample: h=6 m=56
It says h=8 m=24
